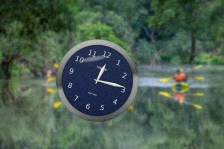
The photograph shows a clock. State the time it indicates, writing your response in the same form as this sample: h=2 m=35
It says h=12 m=14
